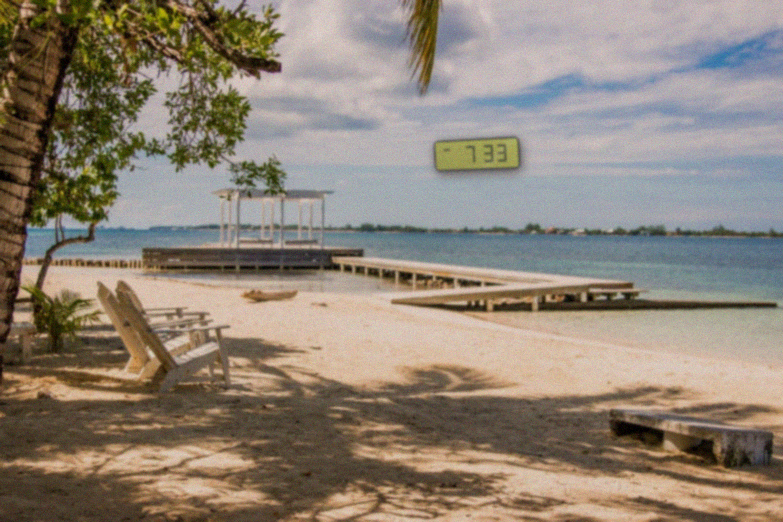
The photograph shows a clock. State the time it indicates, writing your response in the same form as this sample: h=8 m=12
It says h=7 m=33
